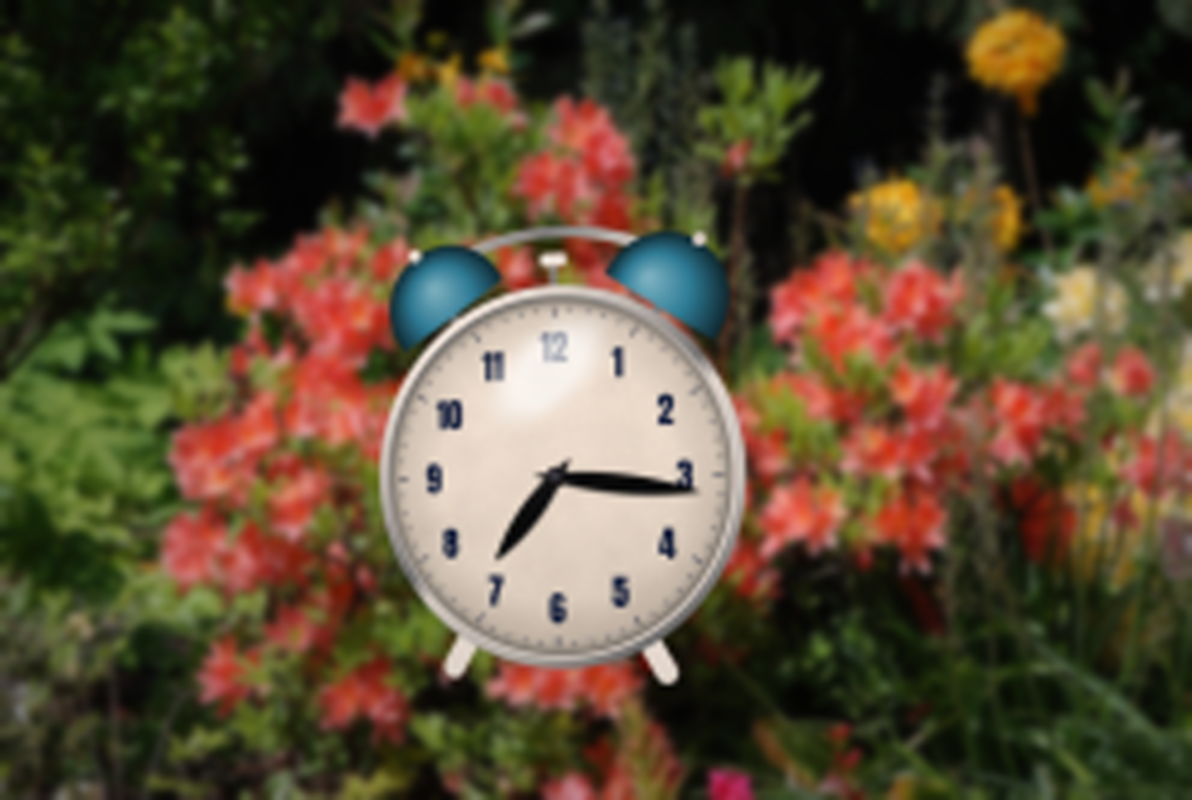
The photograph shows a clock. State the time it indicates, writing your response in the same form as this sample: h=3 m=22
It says h=7 m=16
